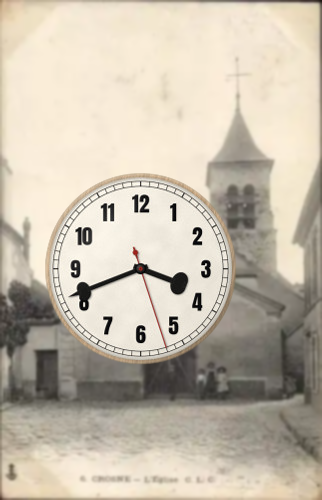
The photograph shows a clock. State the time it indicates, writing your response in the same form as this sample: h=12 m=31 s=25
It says h=3 m=41 s=27
